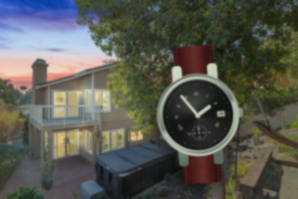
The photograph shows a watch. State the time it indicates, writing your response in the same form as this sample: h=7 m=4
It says h=1 m=54
